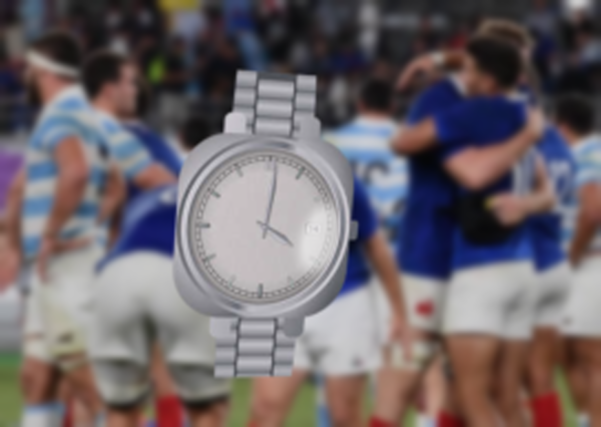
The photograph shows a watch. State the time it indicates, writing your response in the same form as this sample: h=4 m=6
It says h=4 m=1
